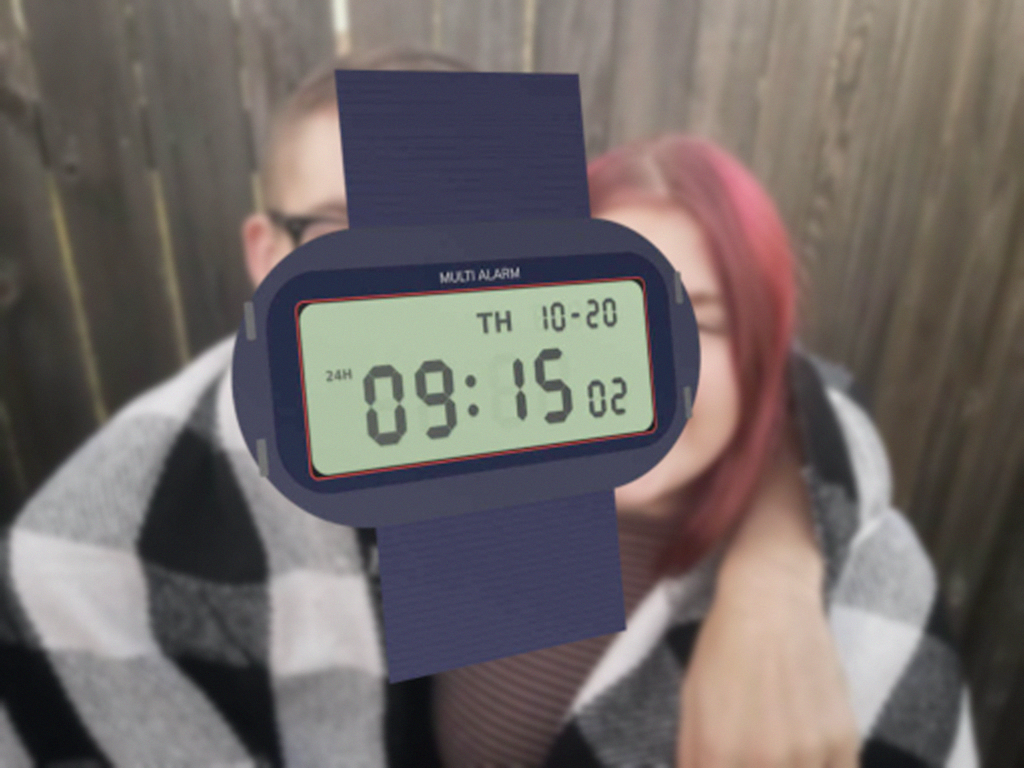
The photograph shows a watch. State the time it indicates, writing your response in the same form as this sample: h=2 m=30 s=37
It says h=9 m=15 s=2
